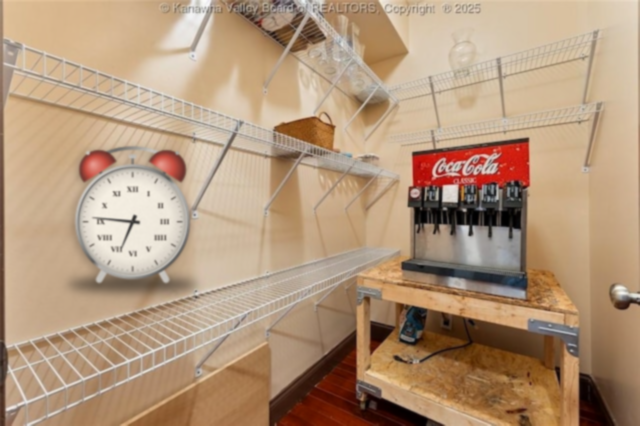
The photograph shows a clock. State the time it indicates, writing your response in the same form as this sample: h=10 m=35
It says h=6 m=46
